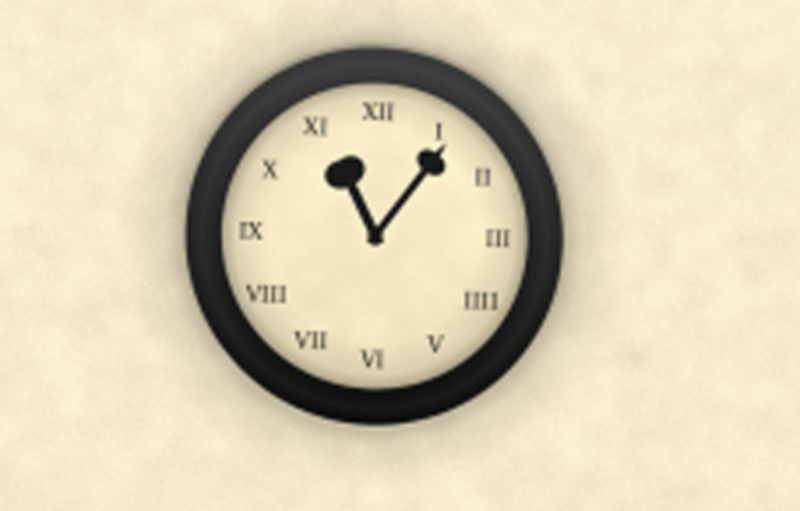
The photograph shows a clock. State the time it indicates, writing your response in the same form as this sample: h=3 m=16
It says h=11 m=6
